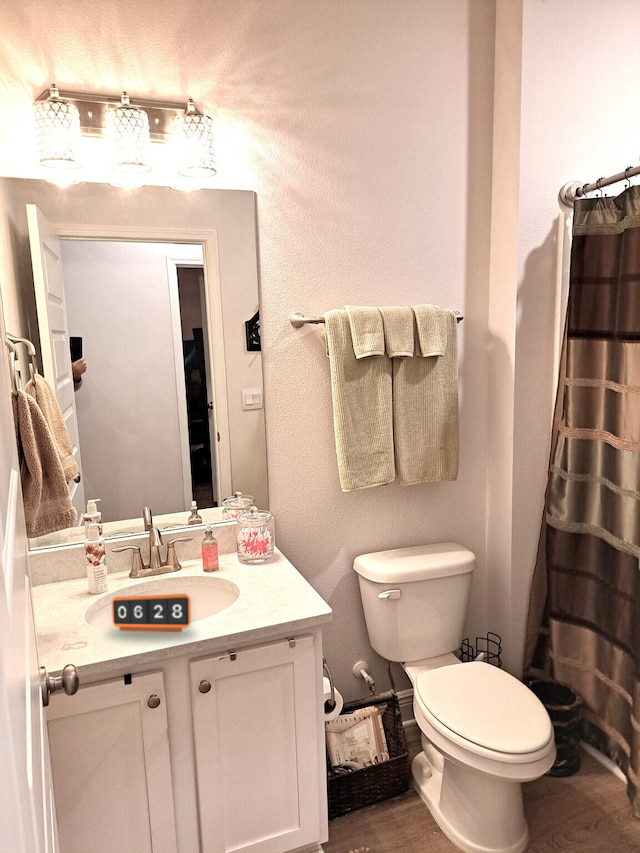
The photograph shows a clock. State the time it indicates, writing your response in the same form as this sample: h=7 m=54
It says h=6 m=28
